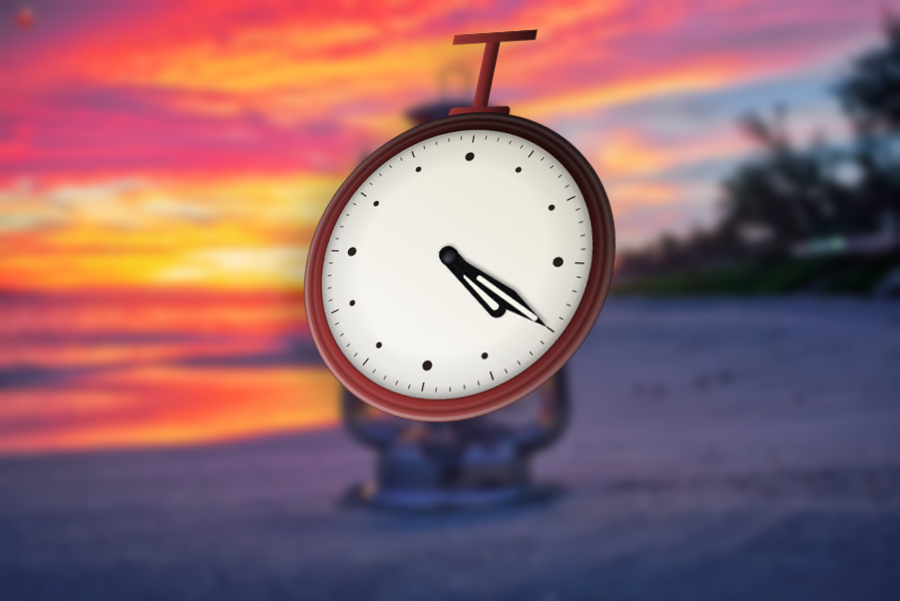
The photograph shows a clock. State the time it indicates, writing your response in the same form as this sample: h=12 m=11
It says h=4 m=20
